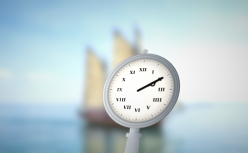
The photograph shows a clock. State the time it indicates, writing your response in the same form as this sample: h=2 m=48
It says h=2 m=10
